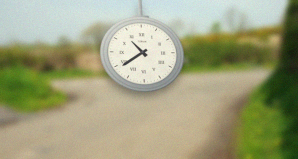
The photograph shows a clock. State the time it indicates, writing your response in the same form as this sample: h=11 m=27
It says h=10 m=39
